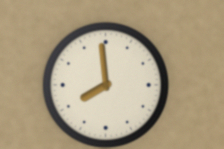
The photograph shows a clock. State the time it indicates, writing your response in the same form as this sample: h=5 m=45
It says h=7 m=59
